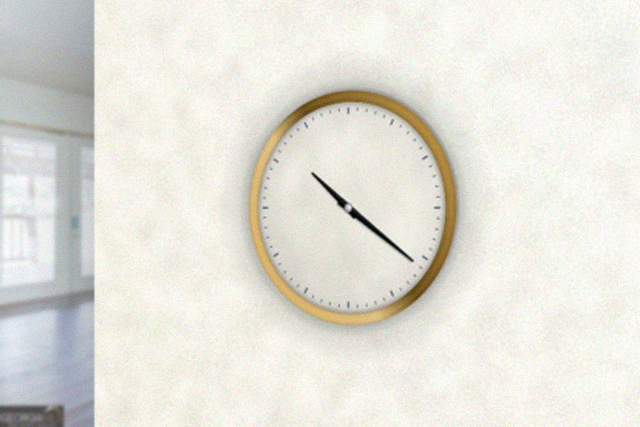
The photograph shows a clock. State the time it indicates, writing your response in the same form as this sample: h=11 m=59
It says h=10 m=21
